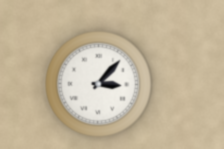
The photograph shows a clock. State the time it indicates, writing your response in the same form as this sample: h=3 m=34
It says h=3 m=7
